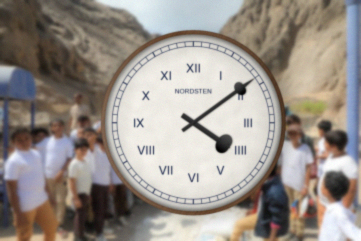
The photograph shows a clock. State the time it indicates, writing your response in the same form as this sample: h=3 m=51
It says h=4 m=9
